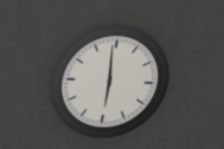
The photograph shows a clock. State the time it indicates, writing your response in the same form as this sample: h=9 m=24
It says h=5 m=59
